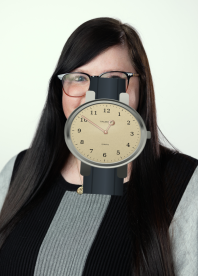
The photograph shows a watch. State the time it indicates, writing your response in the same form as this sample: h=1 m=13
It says h=12 m=51
